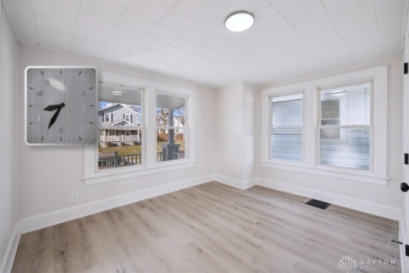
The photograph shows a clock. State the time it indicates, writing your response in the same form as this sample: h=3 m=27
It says h=8 m=35
